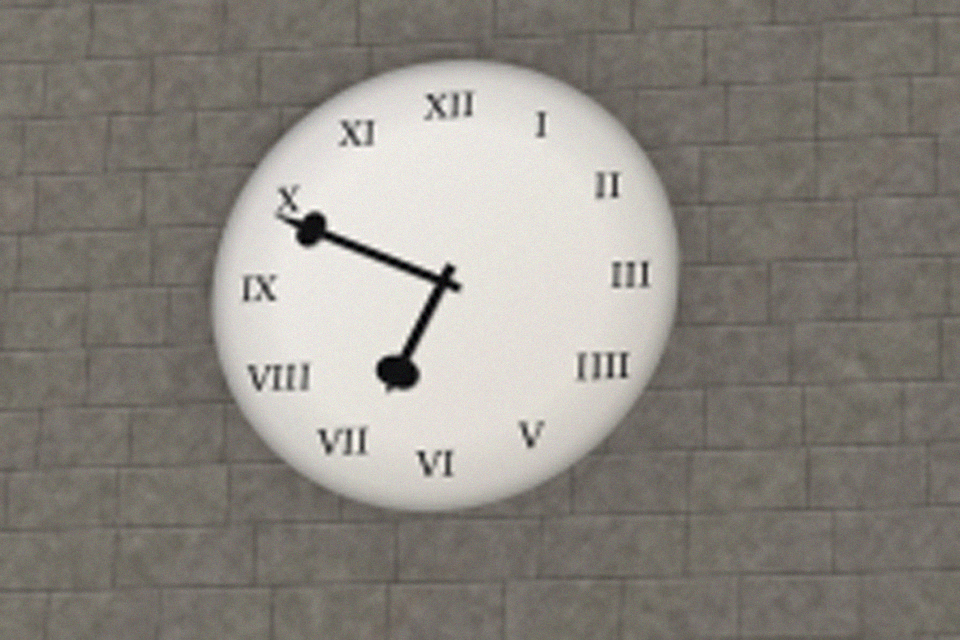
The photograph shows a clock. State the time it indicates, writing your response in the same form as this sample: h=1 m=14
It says h=6 m=49
